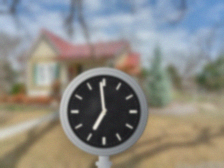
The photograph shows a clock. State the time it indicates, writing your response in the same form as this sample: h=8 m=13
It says h=6 m=59
